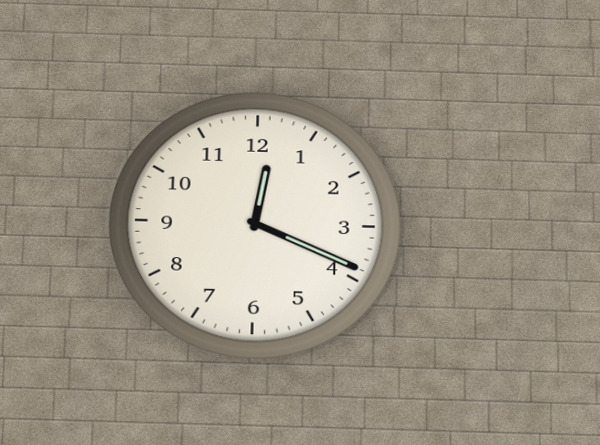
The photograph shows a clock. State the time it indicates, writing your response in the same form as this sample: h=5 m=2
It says h=12 m=19
